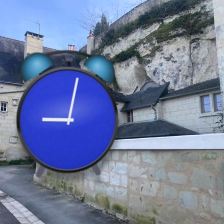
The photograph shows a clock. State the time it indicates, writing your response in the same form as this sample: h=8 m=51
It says h=9 m=2
